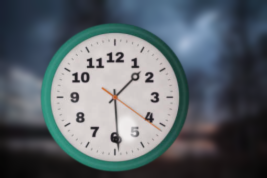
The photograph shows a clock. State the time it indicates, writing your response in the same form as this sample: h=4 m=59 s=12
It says h=1 m=29 s=21
